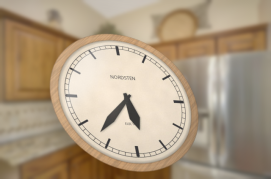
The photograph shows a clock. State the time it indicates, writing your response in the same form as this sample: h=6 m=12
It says h=5 m=37
